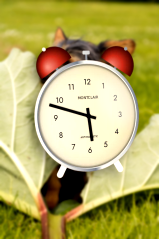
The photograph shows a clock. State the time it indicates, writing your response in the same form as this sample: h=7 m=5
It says h=5 m=48
